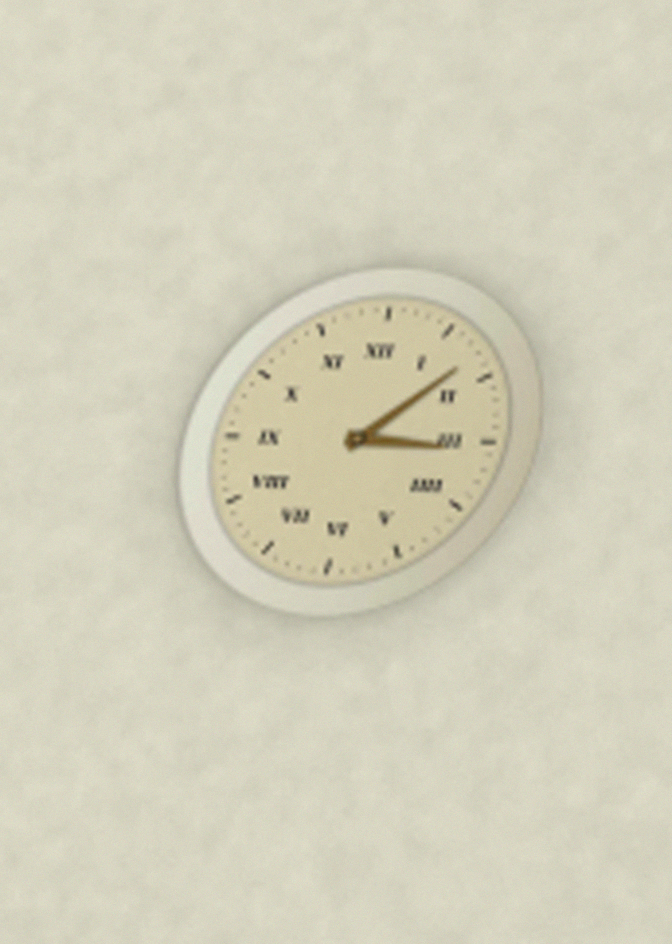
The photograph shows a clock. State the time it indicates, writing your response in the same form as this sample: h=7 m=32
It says h=3 m=8
